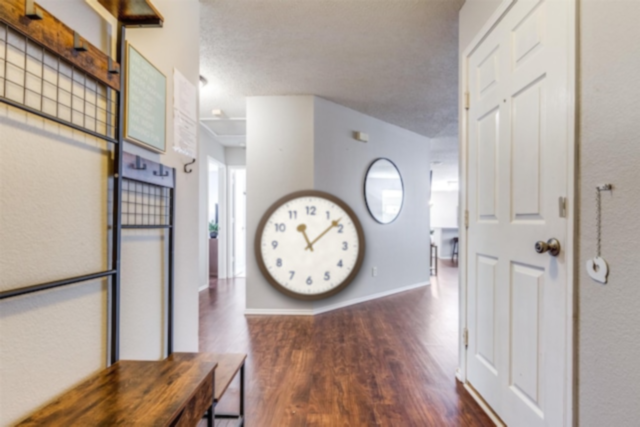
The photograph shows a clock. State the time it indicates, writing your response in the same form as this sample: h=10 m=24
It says h=11 m=8
